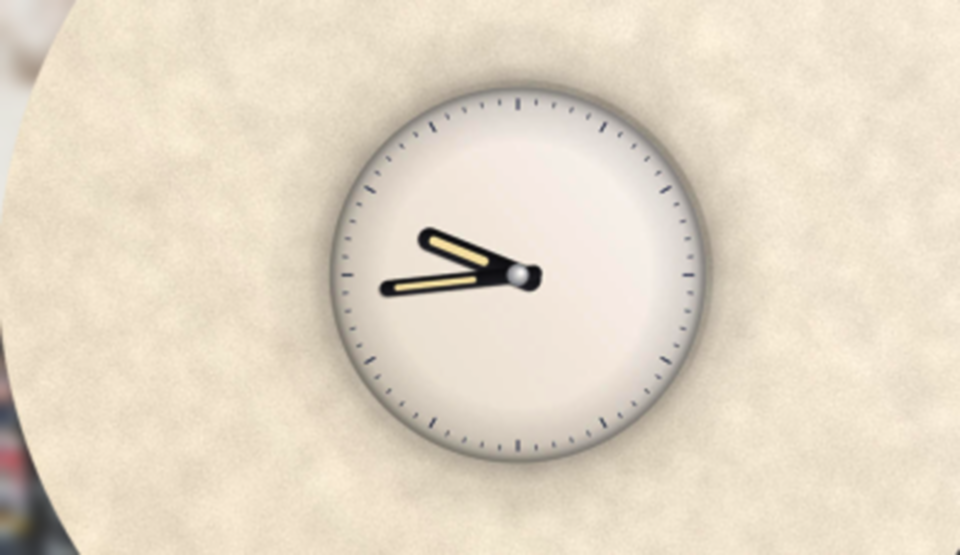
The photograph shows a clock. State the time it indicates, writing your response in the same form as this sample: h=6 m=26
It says h=9 m=44
